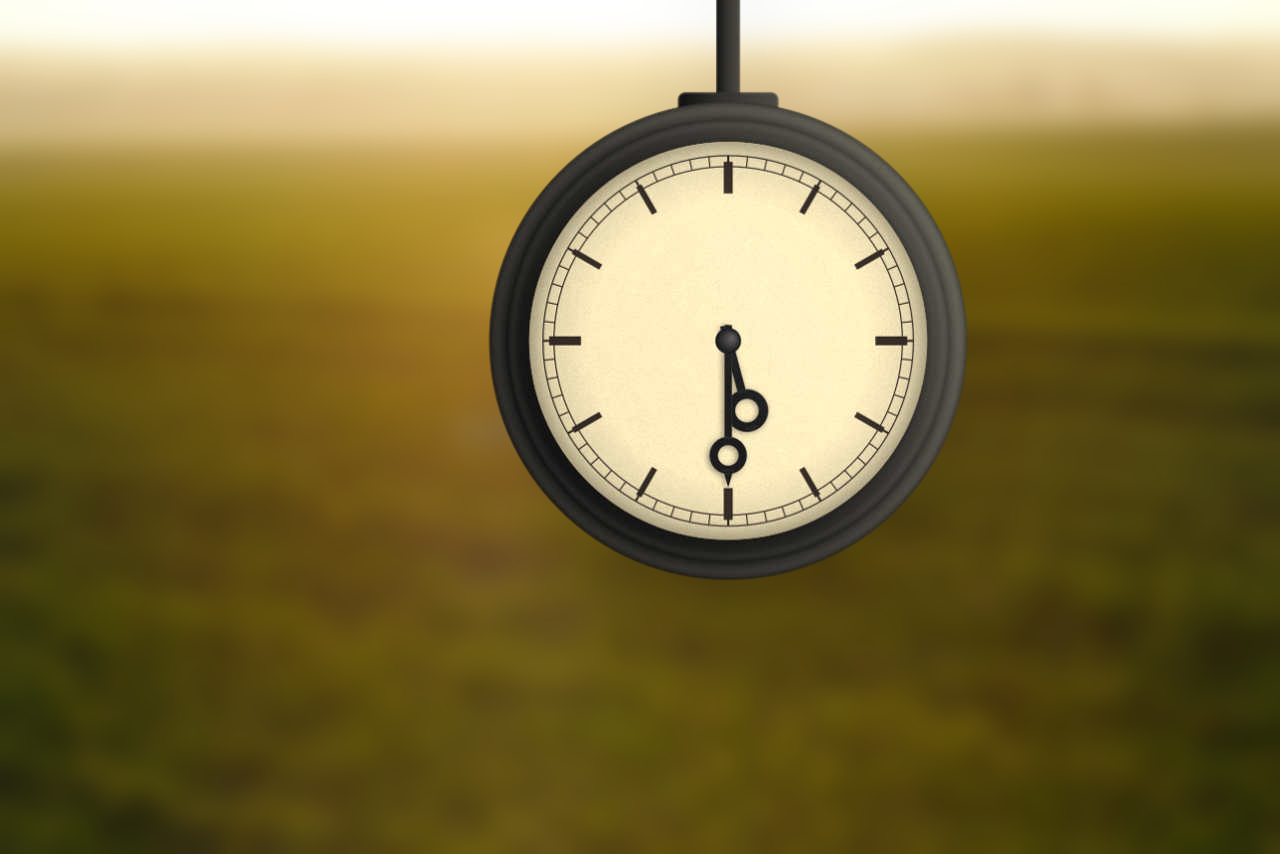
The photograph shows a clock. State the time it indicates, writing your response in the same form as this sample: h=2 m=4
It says h=5 m=30
